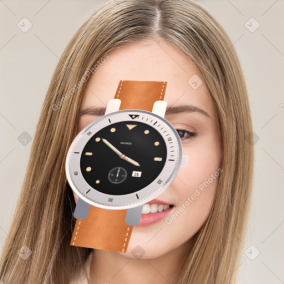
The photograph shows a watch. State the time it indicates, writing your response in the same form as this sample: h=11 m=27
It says h=3 m=51
